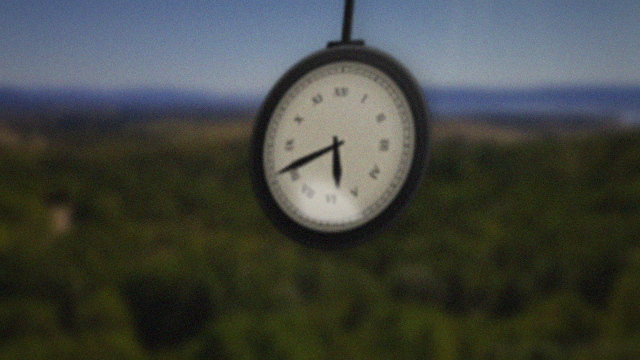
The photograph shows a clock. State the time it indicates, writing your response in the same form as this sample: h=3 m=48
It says h=5 m=41
